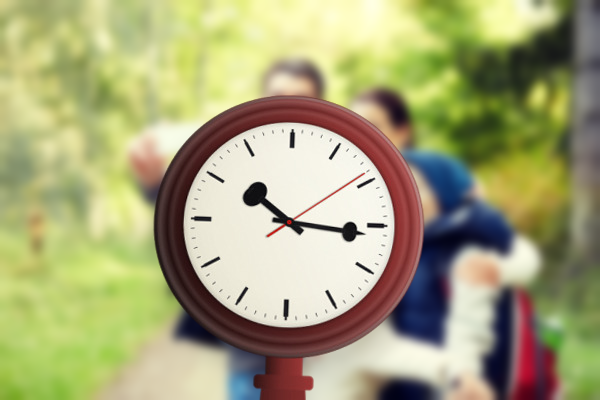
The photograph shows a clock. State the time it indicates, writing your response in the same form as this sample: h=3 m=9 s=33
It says h=10 m=16 s=9
